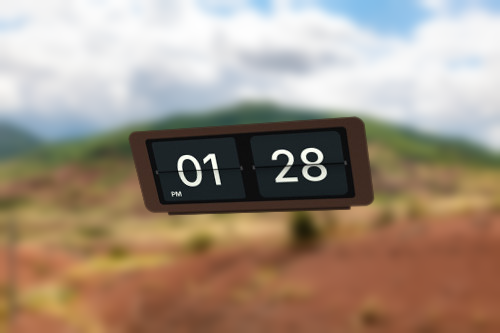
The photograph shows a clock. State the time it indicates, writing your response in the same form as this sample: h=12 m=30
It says h=1 m=28
